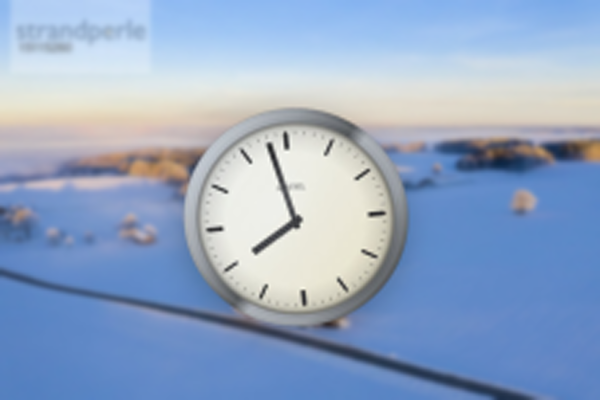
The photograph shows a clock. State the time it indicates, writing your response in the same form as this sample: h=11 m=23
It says h=7 m=58
